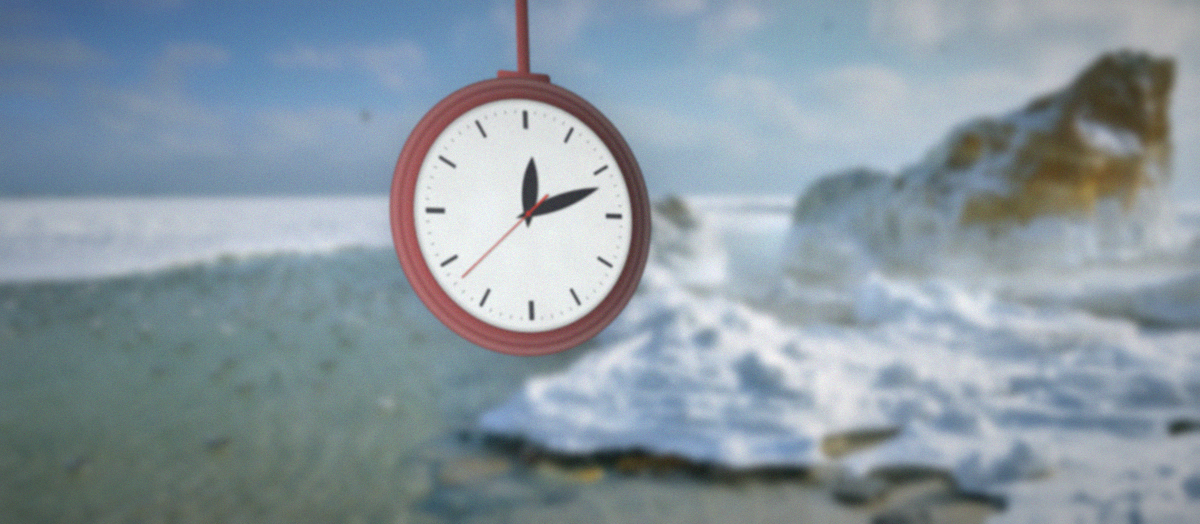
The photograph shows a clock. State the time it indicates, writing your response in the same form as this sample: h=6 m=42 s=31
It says h=12 m=11 s=38
